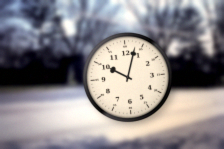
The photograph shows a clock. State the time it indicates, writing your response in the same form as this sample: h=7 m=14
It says h=10 m=3
